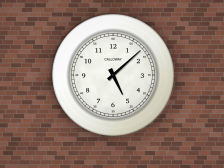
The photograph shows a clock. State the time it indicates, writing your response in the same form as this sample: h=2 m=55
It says h=5 m=8
